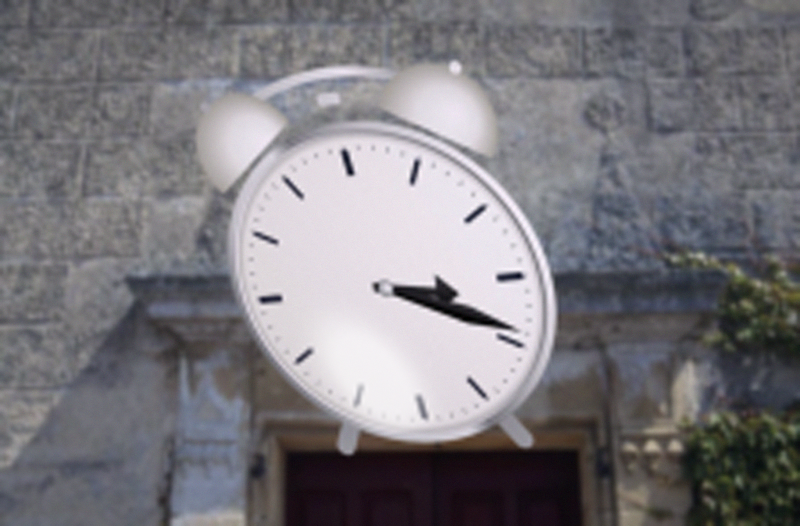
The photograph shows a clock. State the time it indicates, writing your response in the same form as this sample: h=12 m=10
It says h=3 m=19
